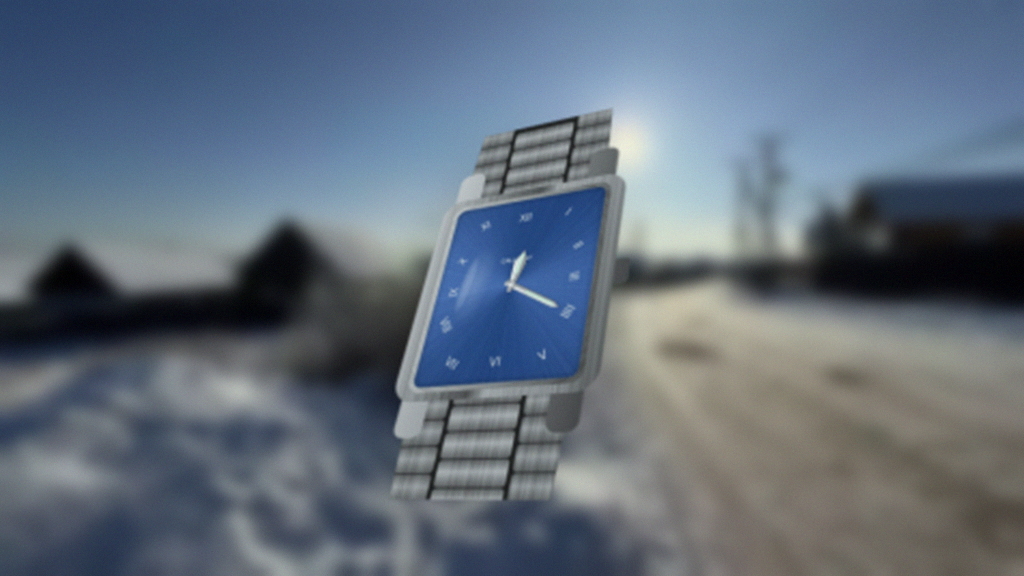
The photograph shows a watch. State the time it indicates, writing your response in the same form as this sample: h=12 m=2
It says h=12 m=20
